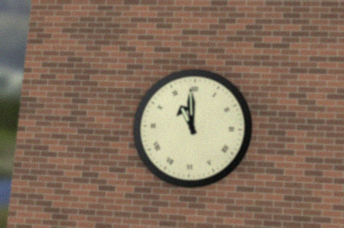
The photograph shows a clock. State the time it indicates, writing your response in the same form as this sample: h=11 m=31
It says h=10 m=59
